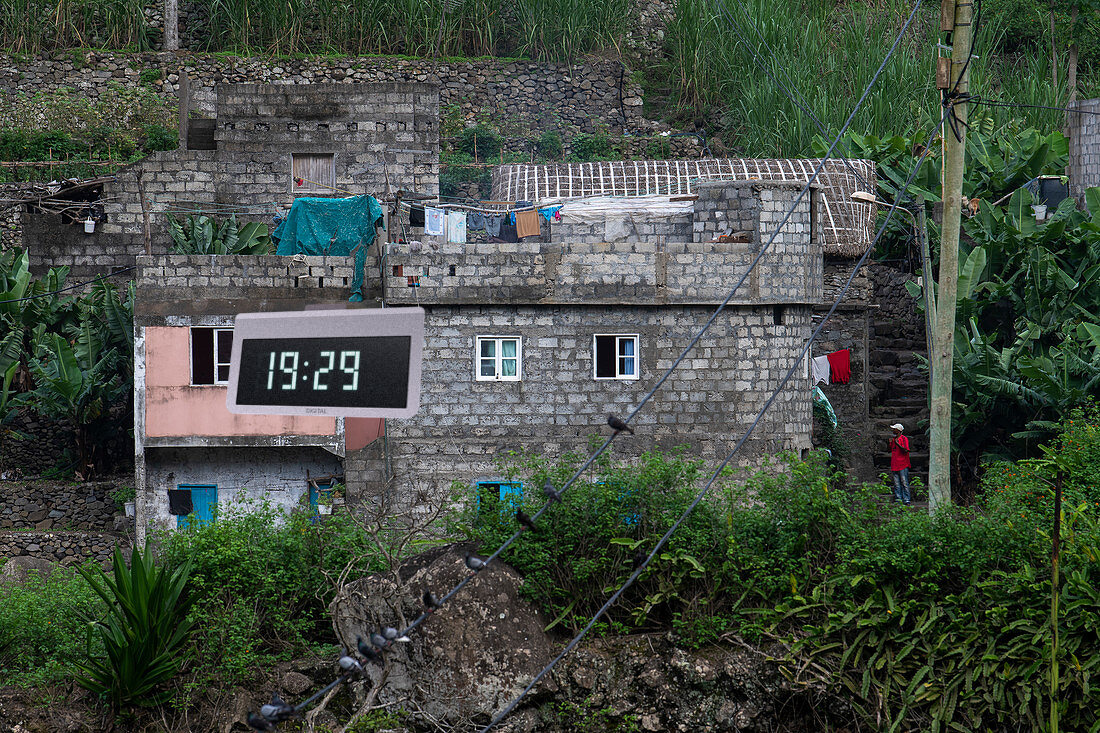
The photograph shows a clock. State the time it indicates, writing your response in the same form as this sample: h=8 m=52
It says h=19 m=29
